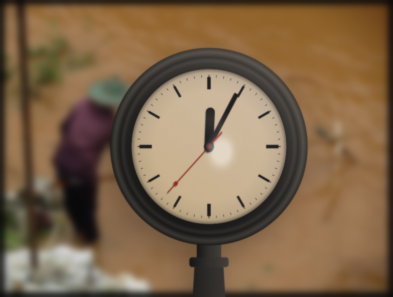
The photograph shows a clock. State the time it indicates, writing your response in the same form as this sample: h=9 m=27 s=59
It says h=12 m=4 s=37
